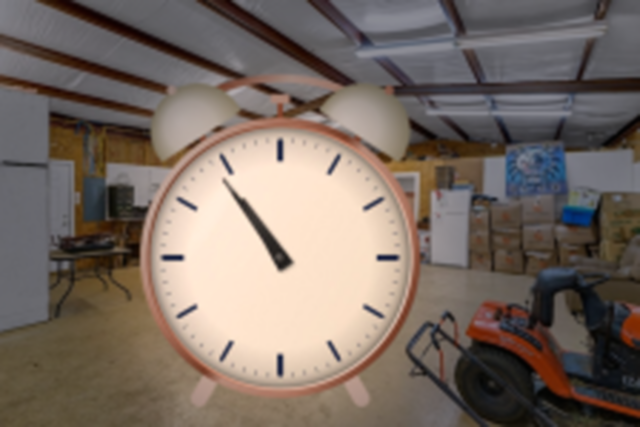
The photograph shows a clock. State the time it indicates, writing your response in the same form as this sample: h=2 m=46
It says h=10 m=54
